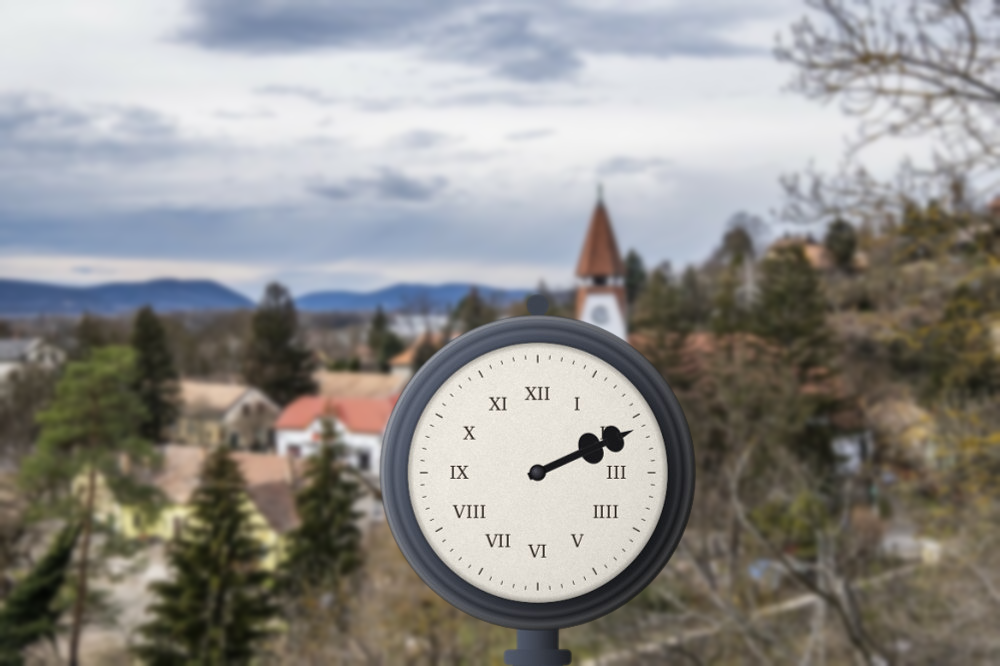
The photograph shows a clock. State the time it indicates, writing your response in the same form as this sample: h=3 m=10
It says h=2 m=11
